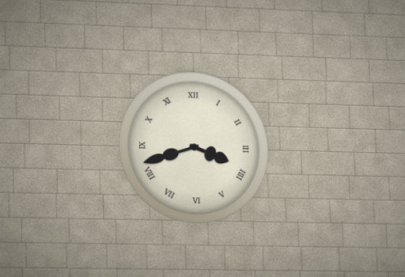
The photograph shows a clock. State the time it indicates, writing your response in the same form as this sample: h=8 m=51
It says h=3 m=42
